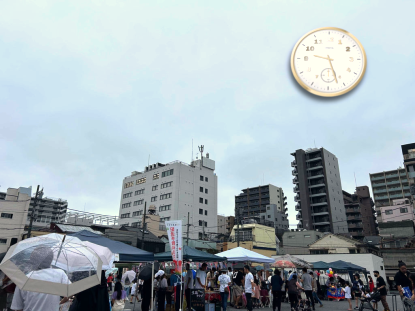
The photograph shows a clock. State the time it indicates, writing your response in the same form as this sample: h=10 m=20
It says h=9 m=27
